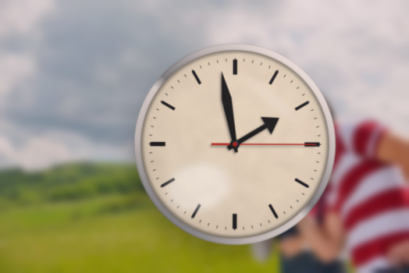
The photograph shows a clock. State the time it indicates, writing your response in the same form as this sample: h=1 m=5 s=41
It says h=1 m=58 s=15
